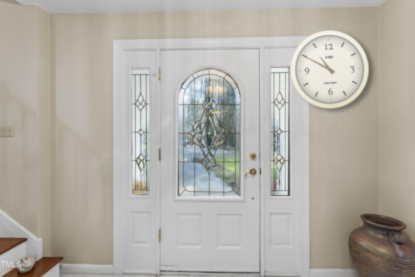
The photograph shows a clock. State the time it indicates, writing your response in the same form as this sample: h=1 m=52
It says h=10 m=50
